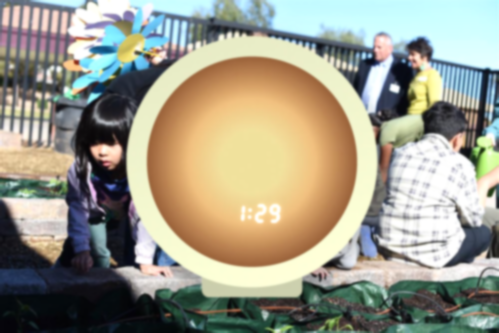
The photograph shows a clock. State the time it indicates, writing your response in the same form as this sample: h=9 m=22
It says h=1 m=29
